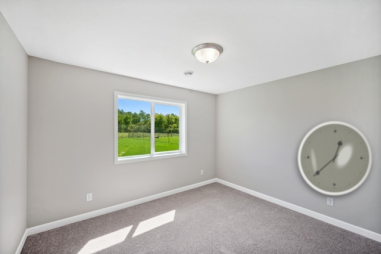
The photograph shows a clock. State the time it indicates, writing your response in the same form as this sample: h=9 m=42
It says h=12 m=38
